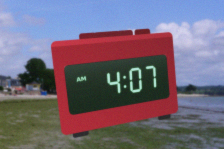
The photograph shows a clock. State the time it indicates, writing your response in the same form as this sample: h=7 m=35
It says h=4 m=7
